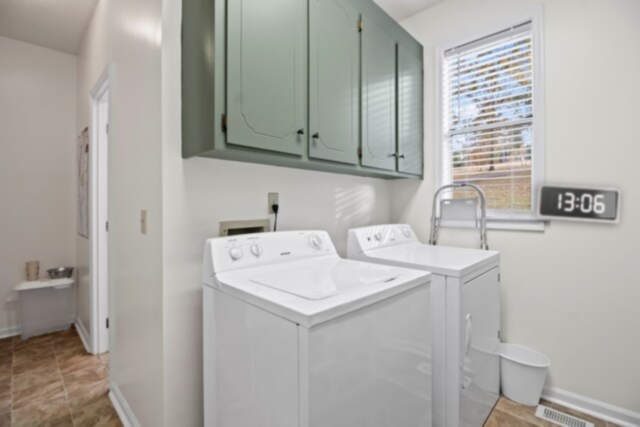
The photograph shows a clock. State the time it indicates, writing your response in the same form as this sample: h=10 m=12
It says h=13 m=6
